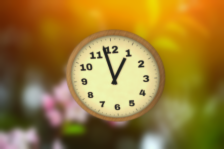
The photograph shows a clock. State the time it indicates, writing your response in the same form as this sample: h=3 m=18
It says h=12 m=58
